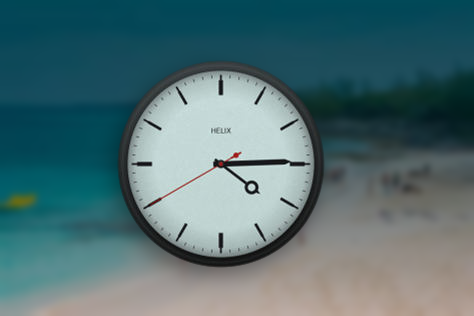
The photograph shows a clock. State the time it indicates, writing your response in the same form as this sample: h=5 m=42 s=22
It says h=4 m=14 s=40
